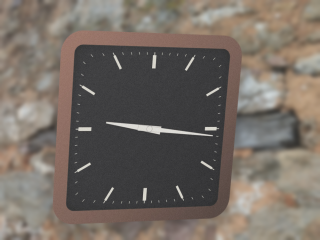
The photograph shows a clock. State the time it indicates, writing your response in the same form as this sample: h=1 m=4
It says h=9 m=16
